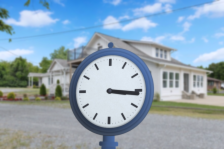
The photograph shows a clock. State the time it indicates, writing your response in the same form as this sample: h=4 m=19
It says h=3 m=16
